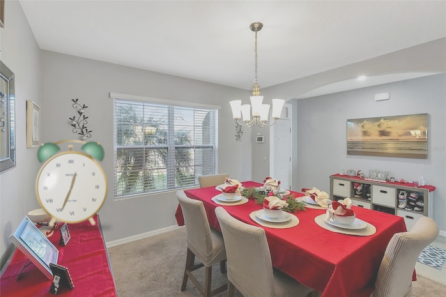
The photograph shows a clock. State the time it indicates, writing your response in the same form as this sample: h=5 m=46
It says h=12 m=34
